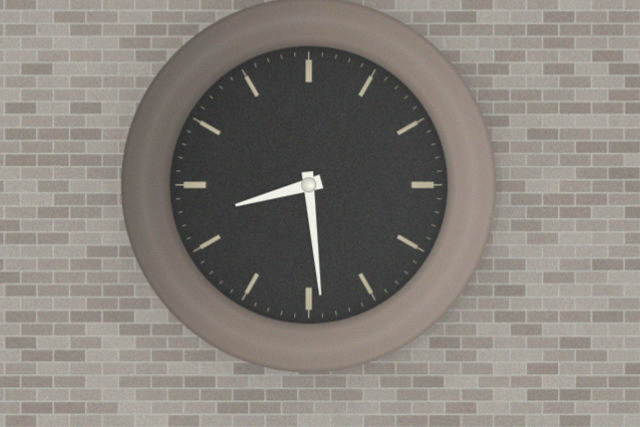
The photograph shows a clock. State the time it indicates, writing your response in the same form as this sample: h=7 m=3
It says h=8 m=29
